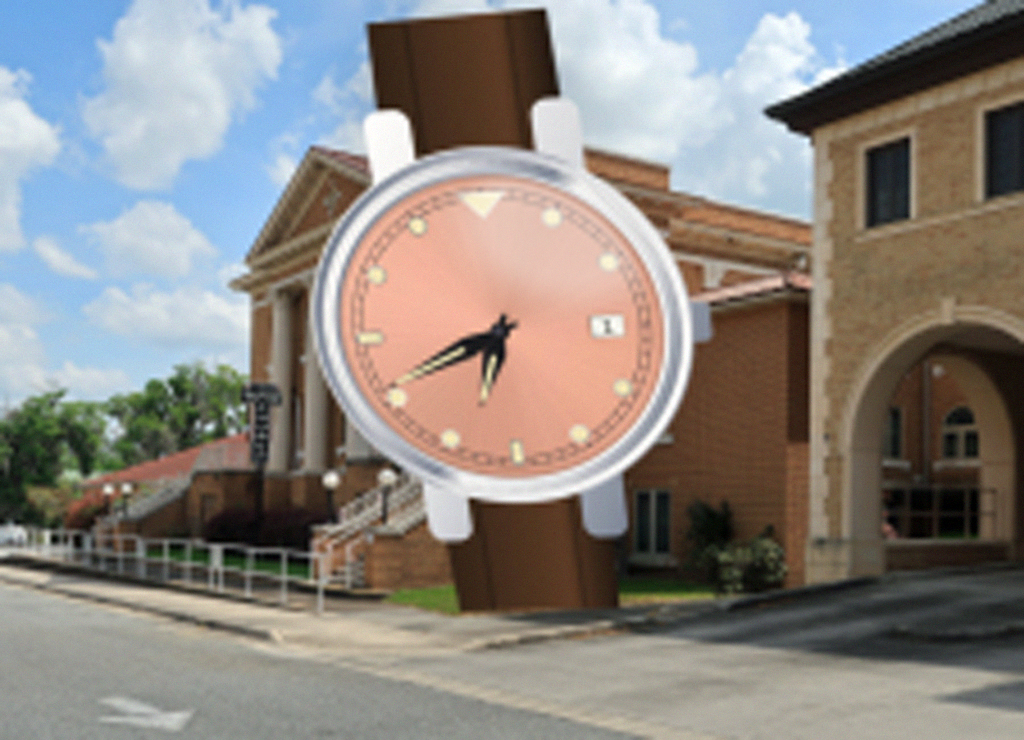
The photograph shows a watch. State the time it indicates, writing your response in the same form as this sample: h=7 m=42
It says h=6 m=41
